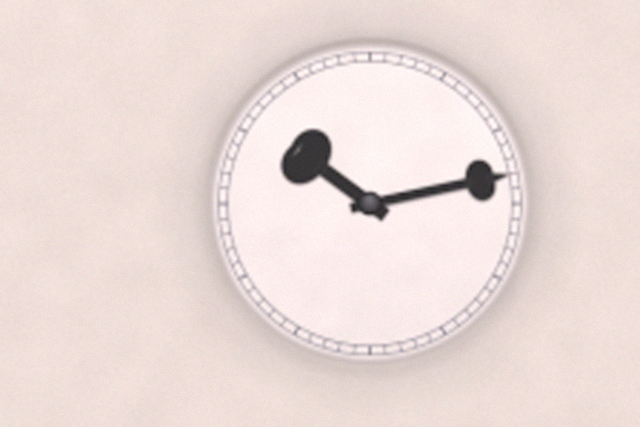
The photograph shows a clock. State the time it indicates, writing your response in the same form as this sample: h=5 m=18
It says h=10 m=13
